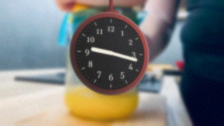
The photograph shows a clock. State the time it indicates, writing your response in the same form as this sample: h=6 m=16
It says h=9 m=17
